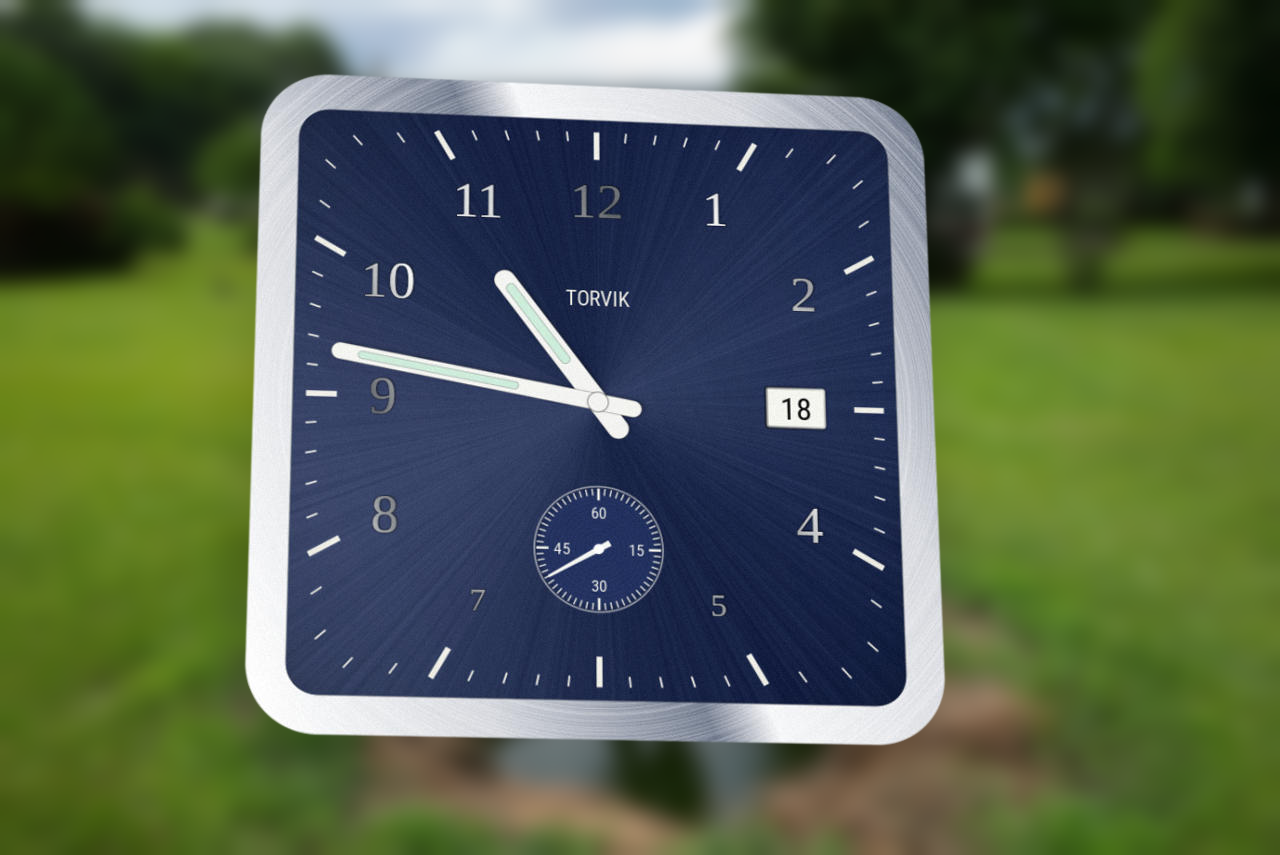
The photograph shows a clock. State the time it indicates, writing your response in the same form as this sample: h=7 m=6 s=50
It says h=10 m=46 s=40
